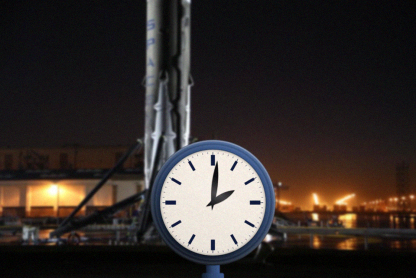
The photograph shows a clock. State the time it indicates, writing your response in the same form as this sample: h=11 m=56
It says h=2 m=1
